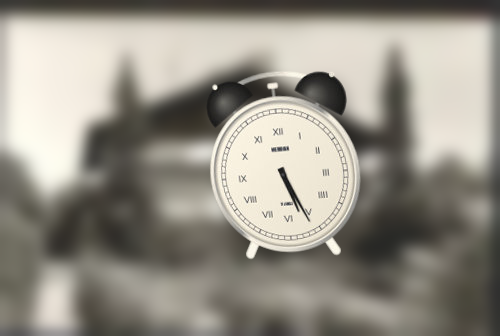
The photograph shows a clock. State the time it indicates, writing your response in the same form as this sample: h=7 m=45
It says h=5 m=26
